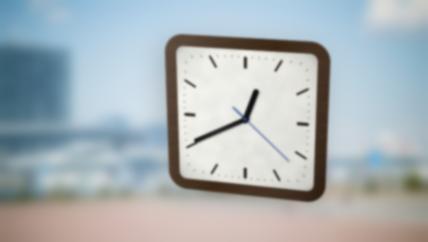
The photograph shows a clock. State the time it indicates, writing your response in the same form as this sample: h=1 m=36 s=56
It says h=12 m=40 s=22
